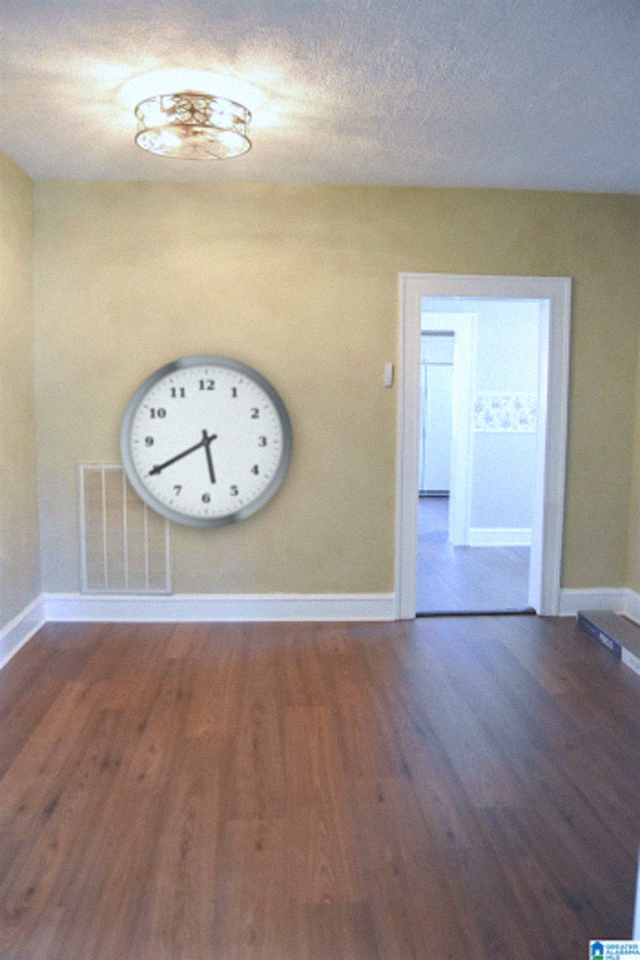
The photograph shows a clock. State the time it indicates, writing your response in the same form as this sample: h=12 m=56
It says h=5 m=40
